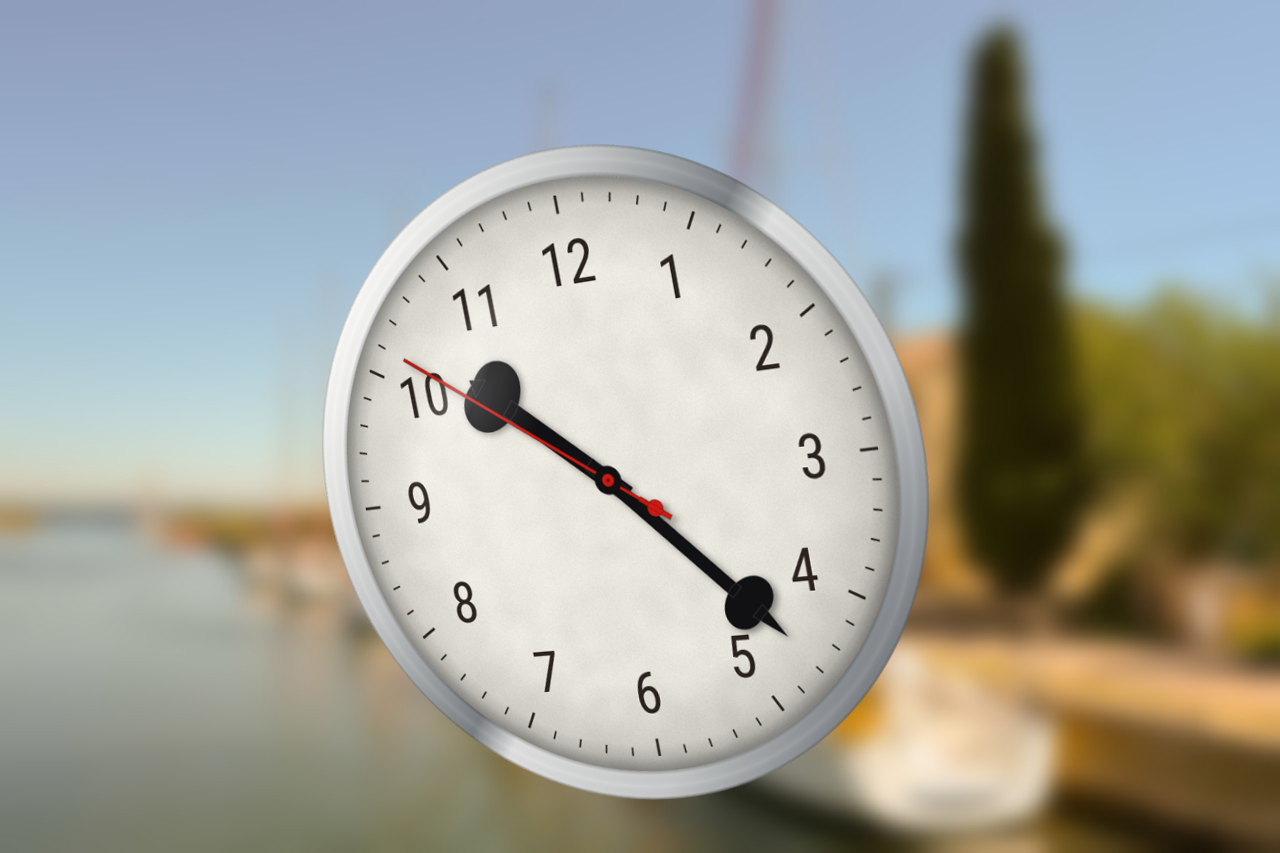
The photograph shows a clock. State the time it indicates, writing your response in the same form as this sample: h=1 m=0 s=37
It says h=10 m=22 s=51
